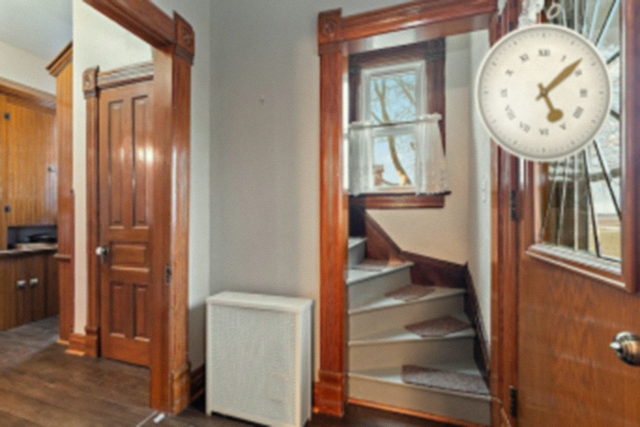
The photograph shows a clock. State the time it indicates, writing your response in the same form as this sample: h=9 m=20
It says h=5 m=8
